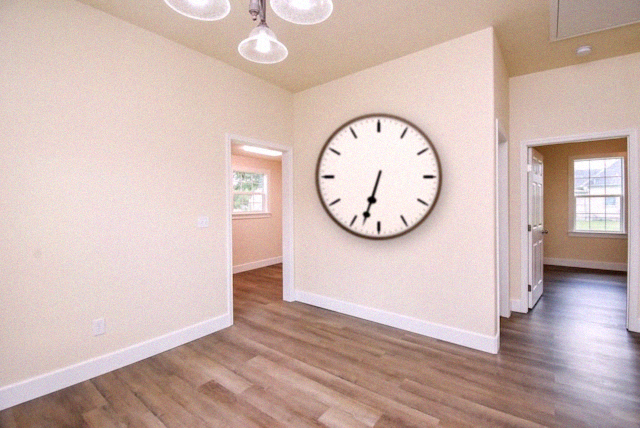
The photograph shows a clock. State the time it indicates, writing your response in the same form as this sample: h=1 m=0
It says h=6 m=33
